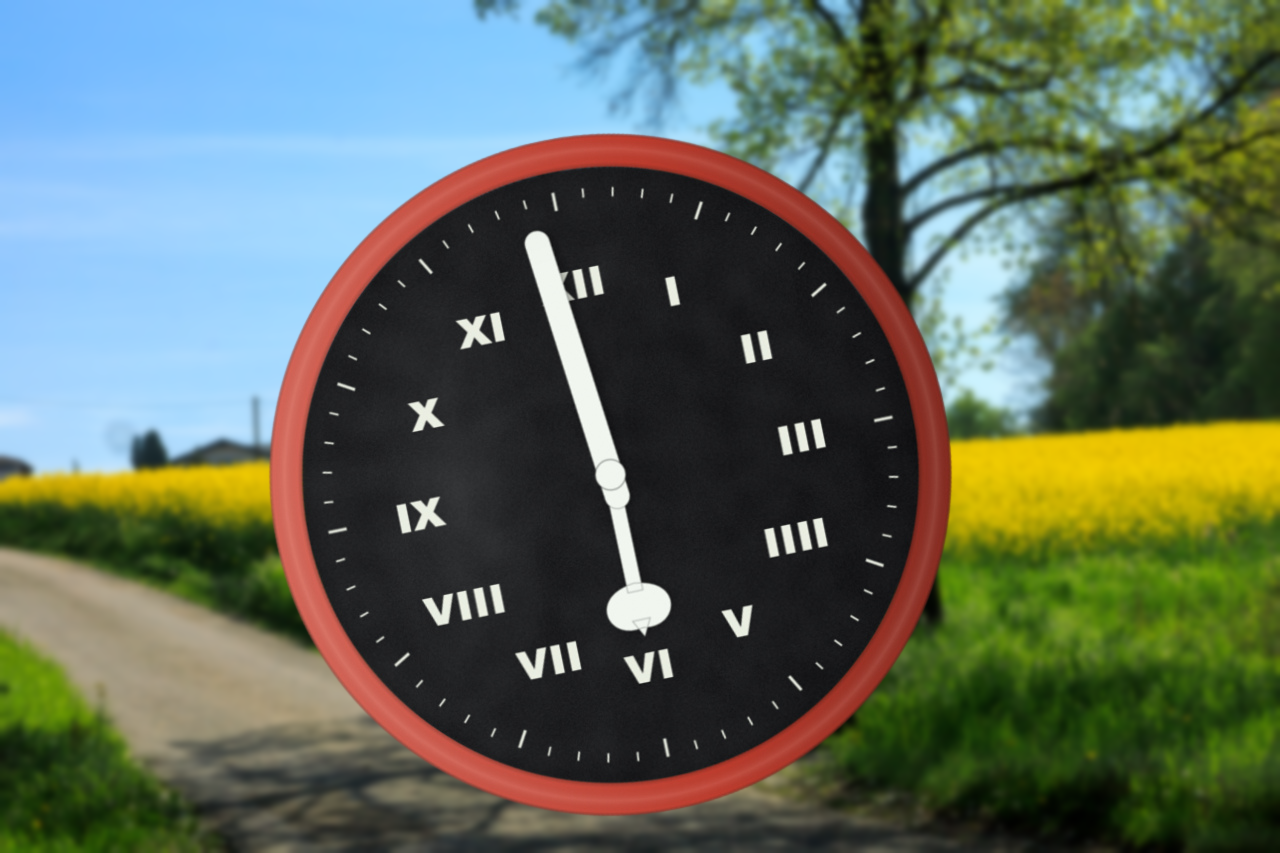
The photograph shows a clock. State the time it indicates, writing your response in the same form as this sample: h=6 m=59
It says h=5 m=59
